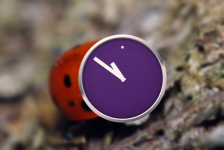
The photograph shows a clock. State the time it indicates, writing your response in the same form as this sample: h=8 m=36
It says h=10 m=51
